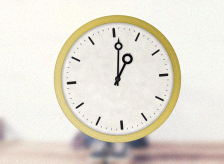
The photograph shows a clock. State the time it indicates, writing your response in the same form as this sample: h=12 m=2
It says h=1 m=1
